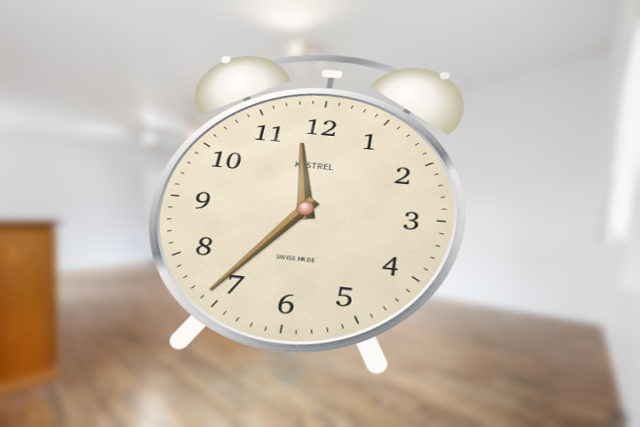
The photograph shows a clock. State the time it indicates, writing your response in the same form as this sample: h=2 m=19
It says h=11 m=36
